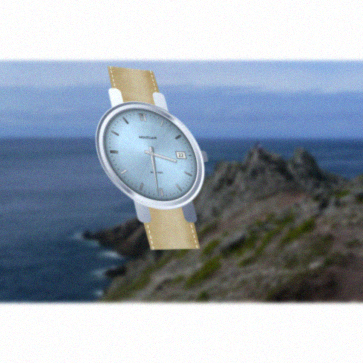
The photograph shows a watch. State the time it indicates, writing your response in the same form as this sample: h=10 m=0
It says h=3 m=31
